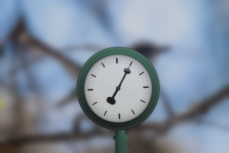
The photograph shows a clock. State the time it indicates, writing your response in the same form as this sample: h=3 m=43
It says h=7 m=5
